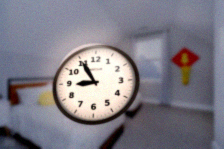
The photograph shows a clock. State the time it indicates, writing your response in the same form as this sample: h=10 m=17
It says h=8 m=55
